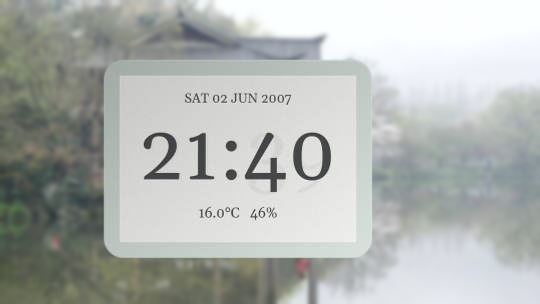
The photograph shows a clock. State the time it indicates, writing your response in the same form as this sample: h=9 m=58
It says h=21 m=40
